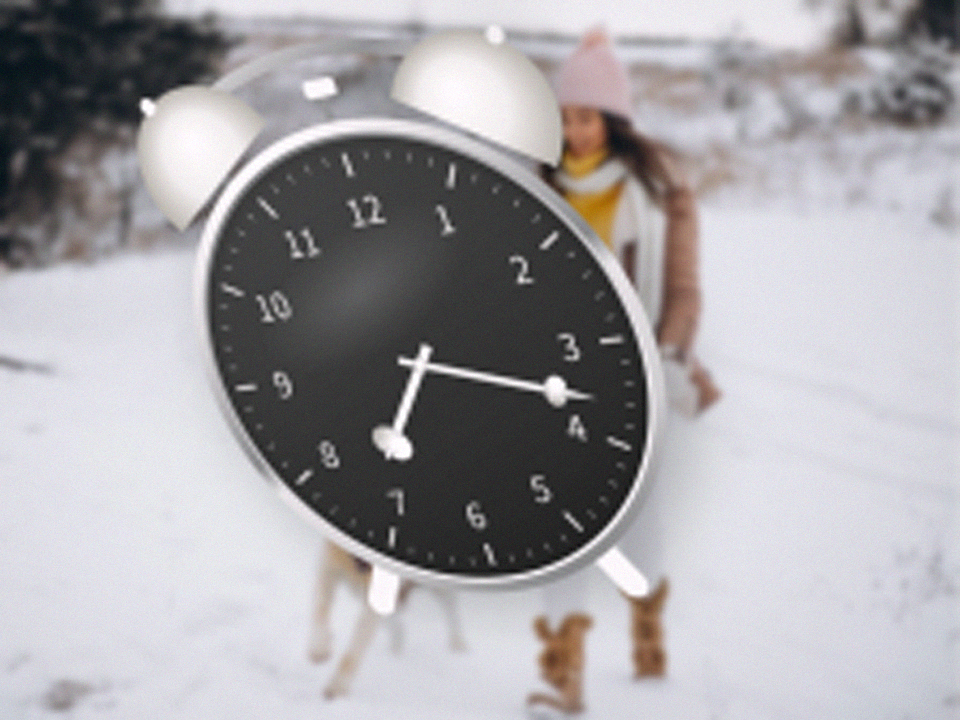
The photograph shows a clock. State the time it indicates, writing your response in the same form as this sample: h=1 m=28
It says h=7 m=18
